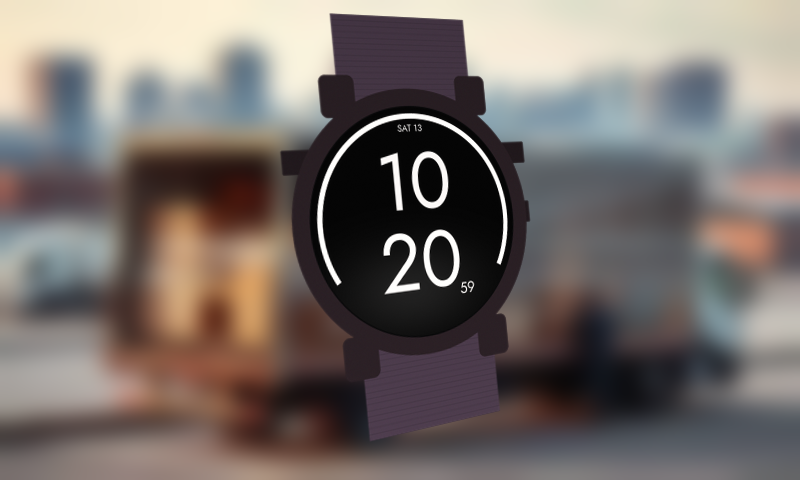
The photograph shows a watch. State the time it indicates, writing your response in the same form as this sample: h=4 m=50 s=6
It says h=10 m=20 s=59
